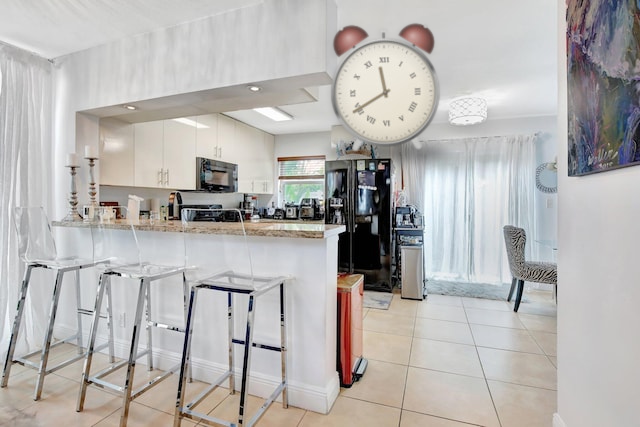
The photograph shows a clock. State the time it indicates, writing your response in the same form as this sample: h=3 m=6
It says h=11 m=40
